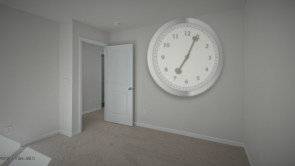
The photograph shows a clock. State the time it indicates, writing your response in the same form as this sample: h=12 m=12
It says h=7 m=4
